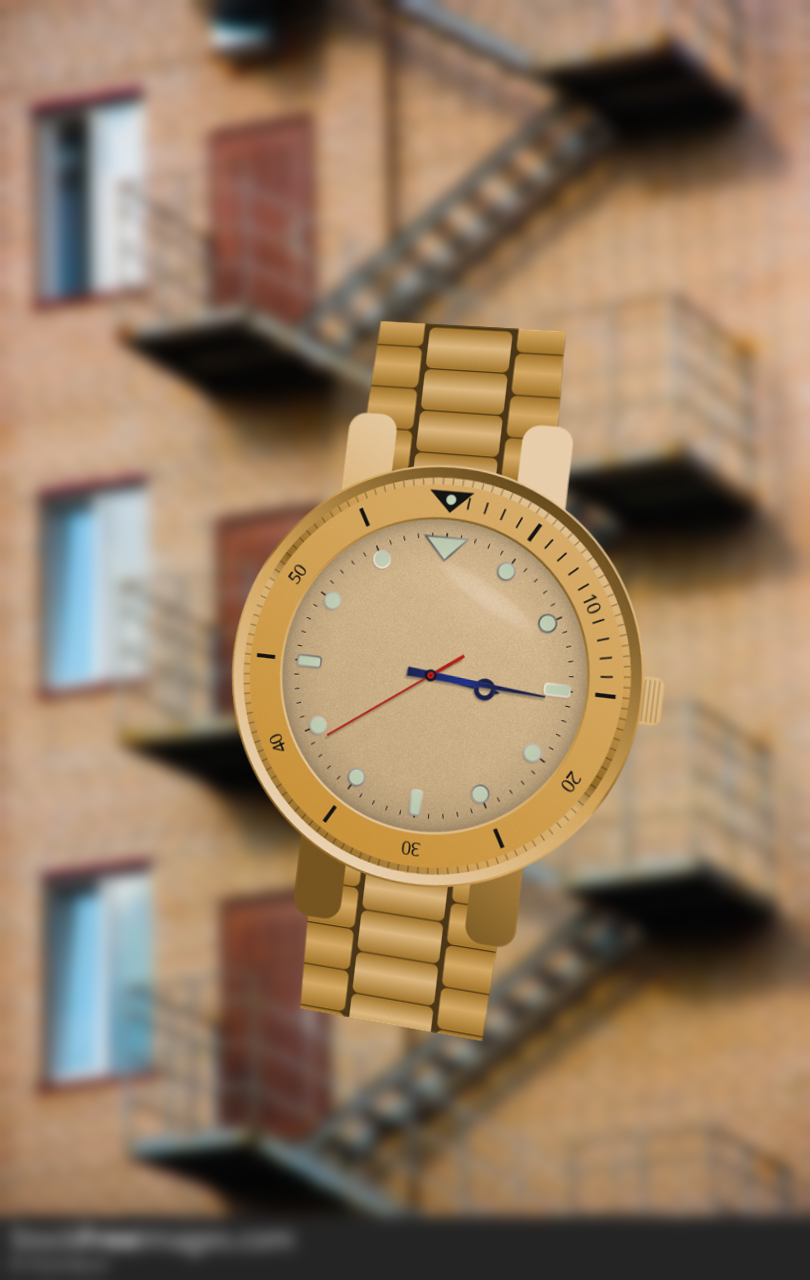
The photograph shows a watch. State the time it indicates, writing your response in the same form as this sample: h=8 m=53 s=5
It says h=3 m=15 s=39
